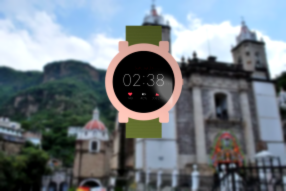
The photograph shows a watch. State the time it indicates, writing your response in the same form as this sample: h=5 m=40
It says h=2 m=38
